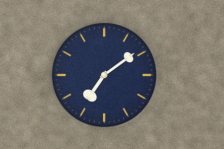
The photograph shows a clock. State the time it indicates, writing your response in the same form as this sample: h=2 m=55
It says h=7 m=9
